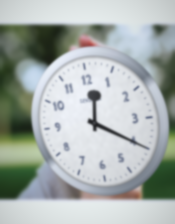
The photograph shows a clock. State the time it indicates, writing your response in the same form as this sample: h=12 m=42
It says h=12 m=20
